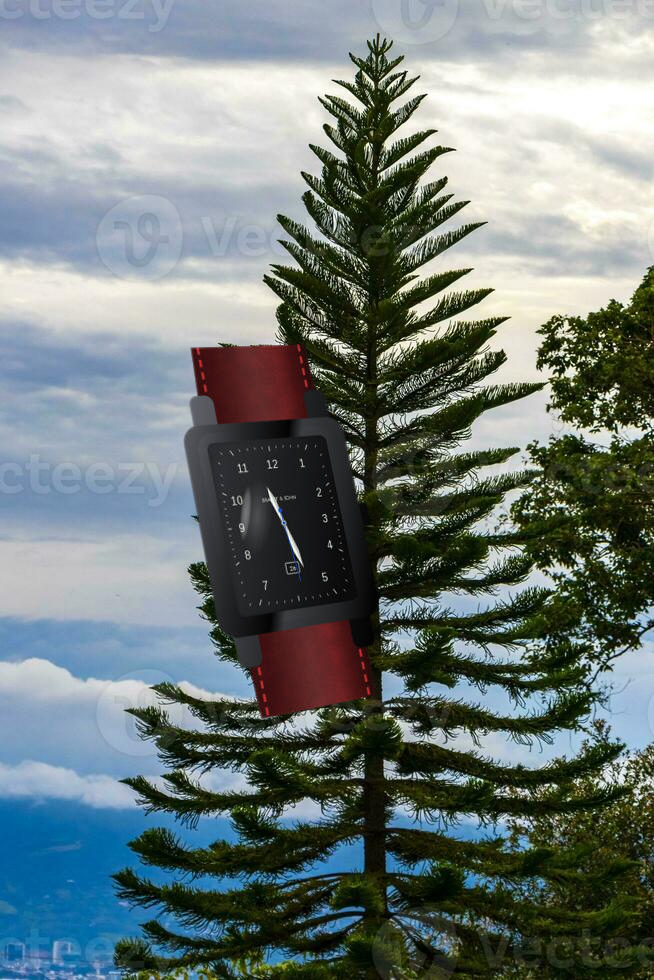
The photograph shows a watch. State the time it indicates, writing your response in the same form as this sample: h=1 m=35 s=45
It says h=11 m=27 s=29
